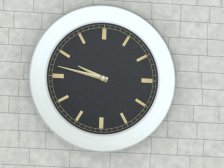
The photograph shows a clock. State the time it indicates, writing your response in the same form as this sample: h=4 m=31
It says h=9 m=47
